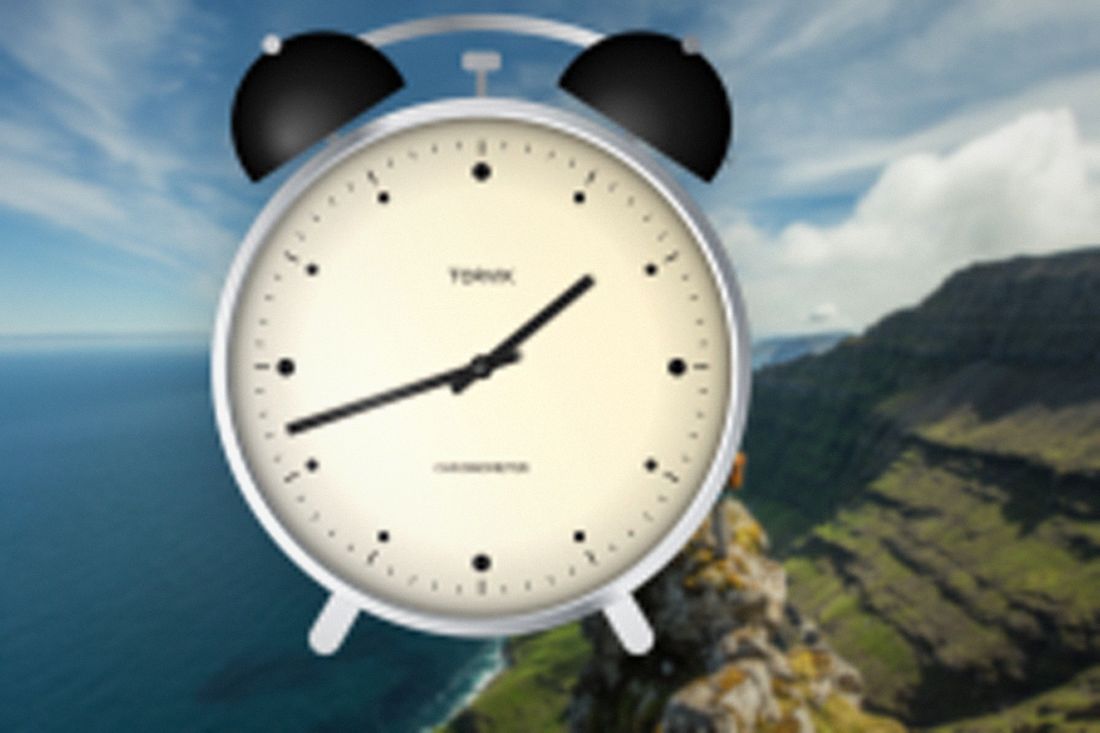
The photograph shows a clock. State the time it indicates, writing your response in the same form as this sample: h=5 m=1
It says h=1 m=42
